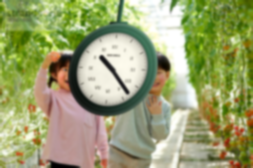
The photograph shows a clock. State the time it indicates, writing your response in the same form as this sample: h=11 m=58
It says h=10 m=23
